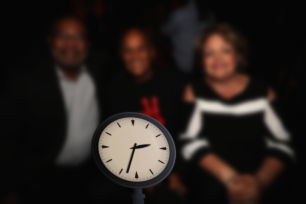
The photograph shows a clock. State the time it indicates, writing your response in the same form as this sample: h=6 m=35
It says h=2 m=33
